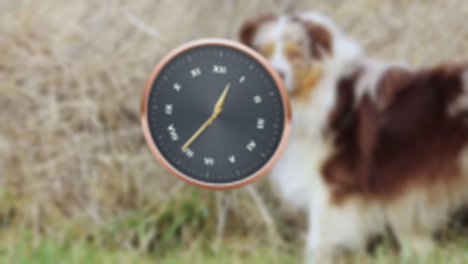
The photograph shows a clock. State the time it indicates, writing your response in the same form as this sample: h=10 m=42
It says h=12 m=36
